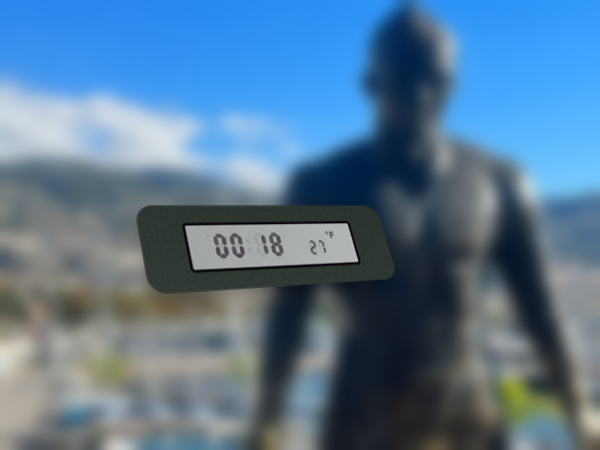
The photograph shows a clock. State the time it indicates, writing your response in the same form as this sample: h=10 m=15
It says h=0 m=18
